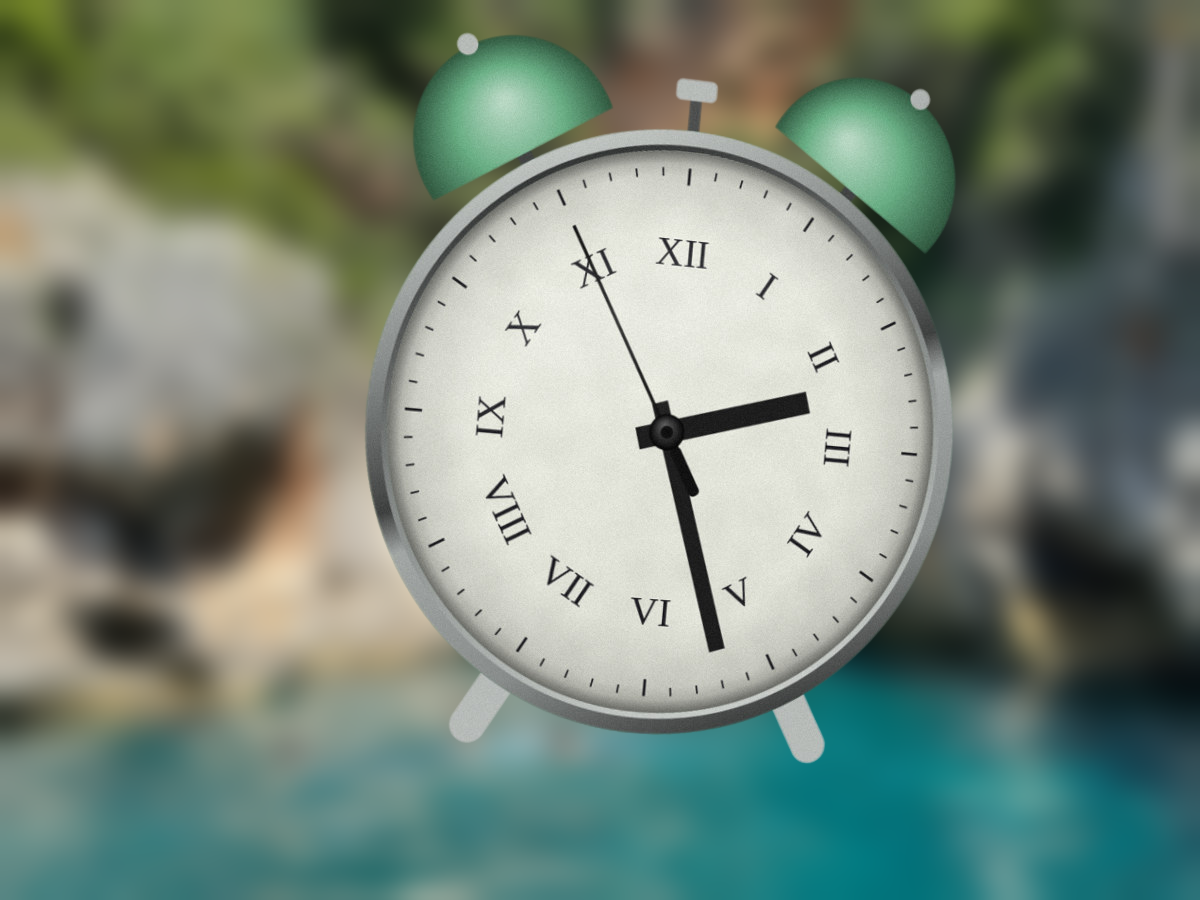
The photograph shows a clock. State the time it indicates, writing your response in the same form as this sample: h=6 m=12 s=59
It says h=2 m=26 s=55
